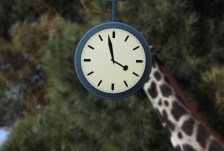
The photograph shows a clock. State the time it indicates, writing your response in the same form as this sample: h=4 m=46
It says h=3 m=58
